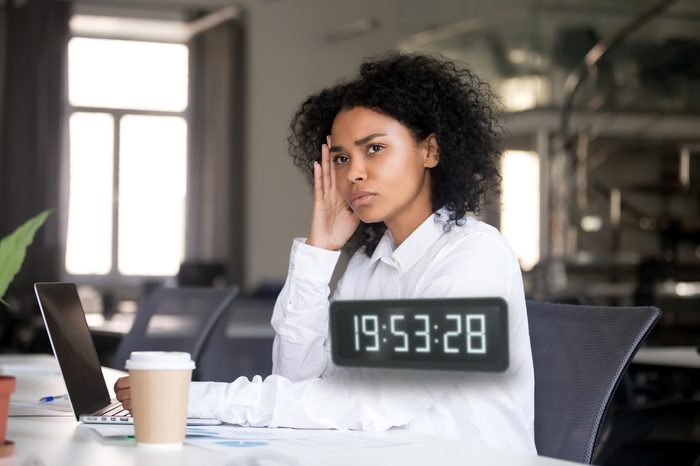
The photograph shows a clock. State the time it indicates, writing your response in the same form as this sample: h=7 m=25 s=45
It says h=19 m=53 s=28
